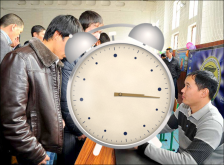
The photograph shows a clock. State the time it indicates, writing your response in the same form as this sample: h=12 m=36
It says h=3 m=17
